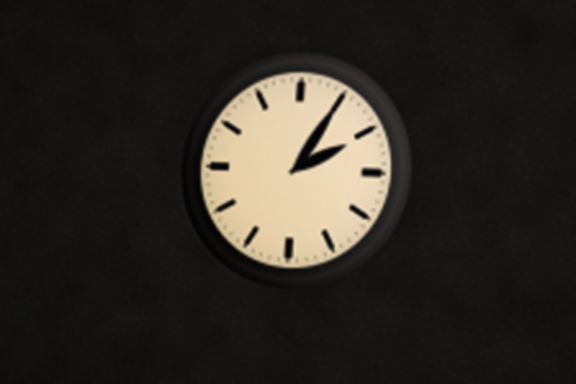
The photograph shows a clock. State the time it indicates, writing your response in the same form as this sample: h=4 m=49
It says h=2 m=5
